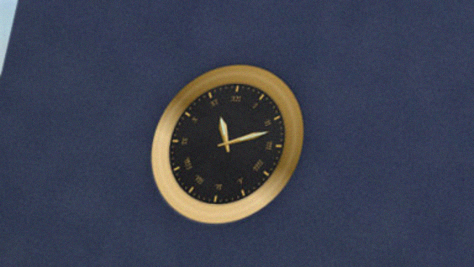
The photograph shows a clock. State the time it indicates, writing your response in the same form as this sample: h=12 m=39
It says h=11 m=12
